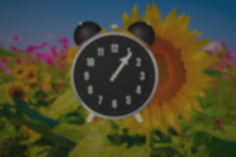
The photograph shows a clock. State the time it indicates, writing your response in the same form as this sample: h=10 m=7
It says h=1 m=6
